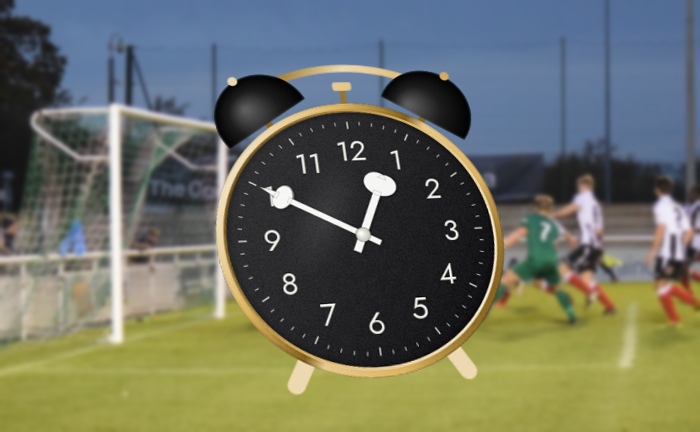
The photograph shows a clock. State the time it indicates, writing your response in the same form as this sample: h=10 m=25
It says h=12 m=50
